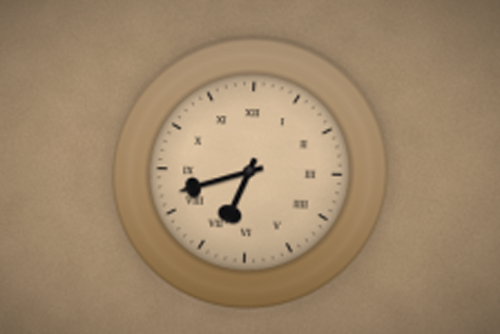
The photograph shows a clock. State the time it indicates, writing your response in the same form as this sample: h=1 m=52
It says h=6 m=42
